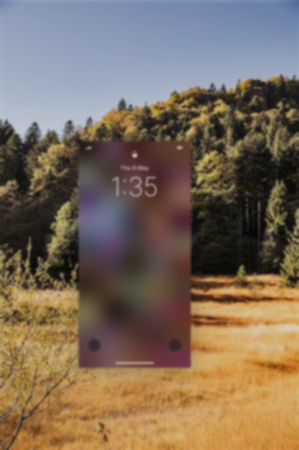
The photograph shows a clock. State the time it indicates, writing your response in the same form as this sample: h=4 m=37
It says h=1 m=35
